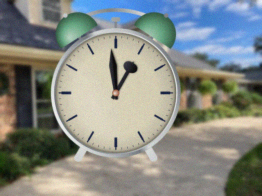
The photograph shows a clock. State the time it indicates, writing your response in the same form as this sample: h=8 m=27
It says h=12 m=59
